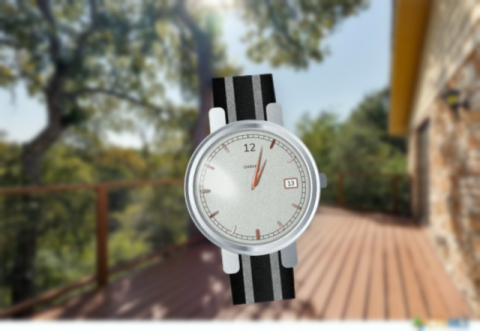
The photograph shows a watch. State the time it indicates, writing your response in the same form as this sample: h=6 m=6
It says h=1 m=3
